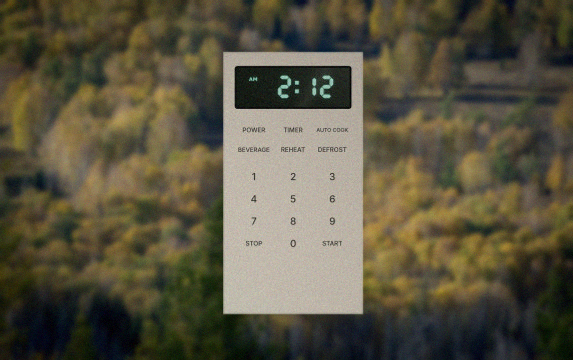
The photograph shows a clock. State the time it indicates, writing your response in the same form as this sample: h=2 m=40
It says h=2 m=12
